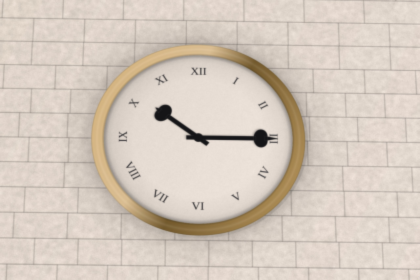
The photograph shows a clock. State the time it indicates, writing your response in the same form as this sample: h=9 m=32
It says h=10 m=15
